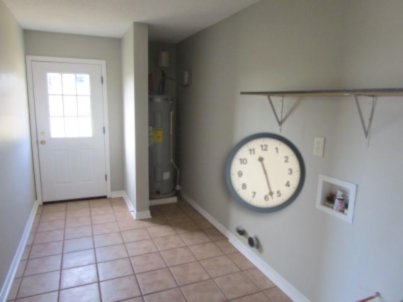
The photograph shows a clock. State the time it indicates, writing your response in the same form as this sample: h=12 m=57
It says h=11 m=28
